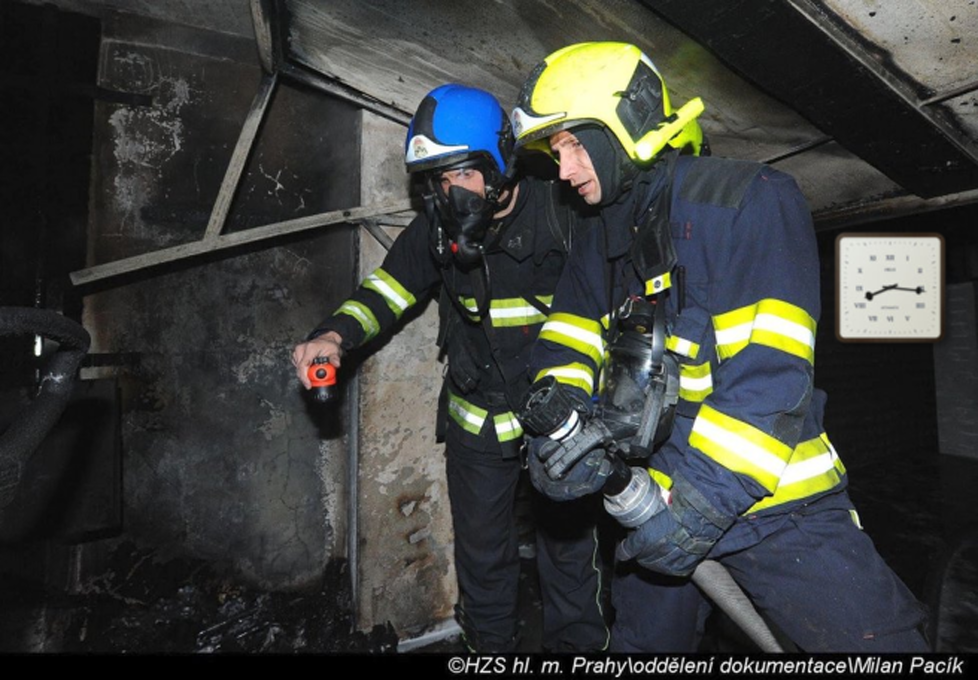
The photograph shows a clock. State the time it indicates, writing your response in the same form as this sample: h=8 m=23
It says h=8 m=16
